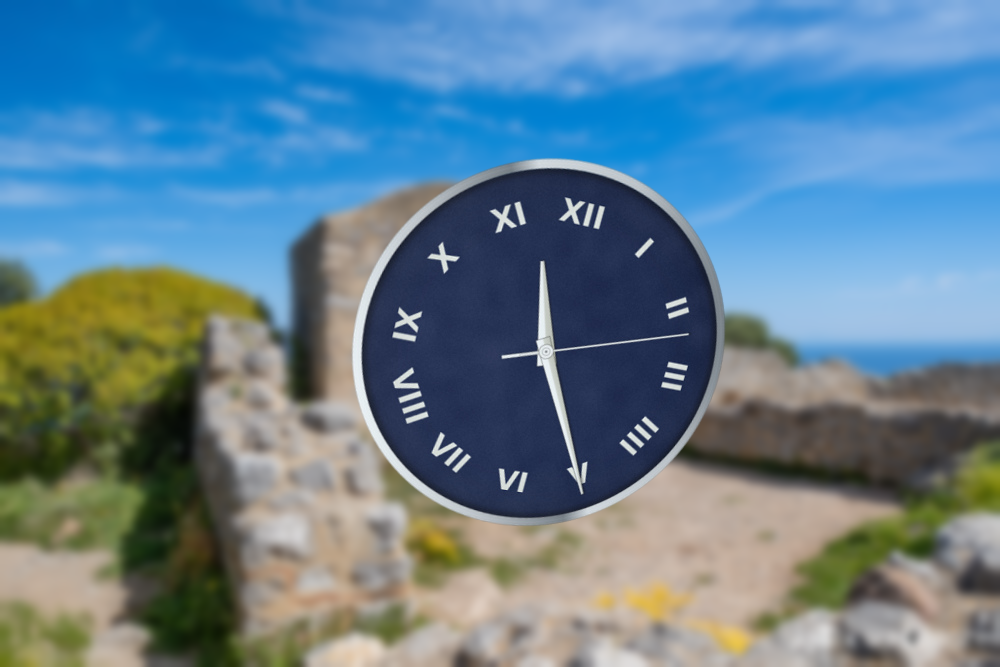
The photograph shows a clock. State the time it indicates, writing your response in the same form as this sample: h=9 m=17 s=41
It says h=11 m=25 s=12
